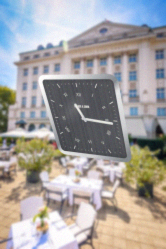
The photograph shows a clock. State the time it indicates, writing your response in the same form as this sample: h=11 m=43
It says h=11 m=16
